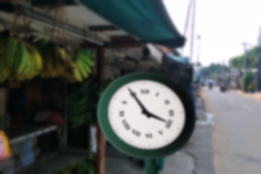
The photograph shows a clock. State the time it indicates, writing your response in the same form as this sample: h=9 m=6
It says h=3 m=55
